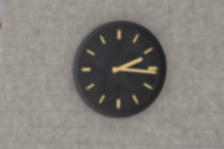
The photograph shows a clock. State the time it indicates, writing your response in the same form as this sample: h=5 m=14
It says h=2 m=16
